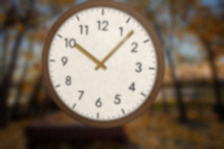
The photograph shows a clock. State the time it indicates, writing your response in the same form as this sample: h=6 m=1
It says h=10 m=7
